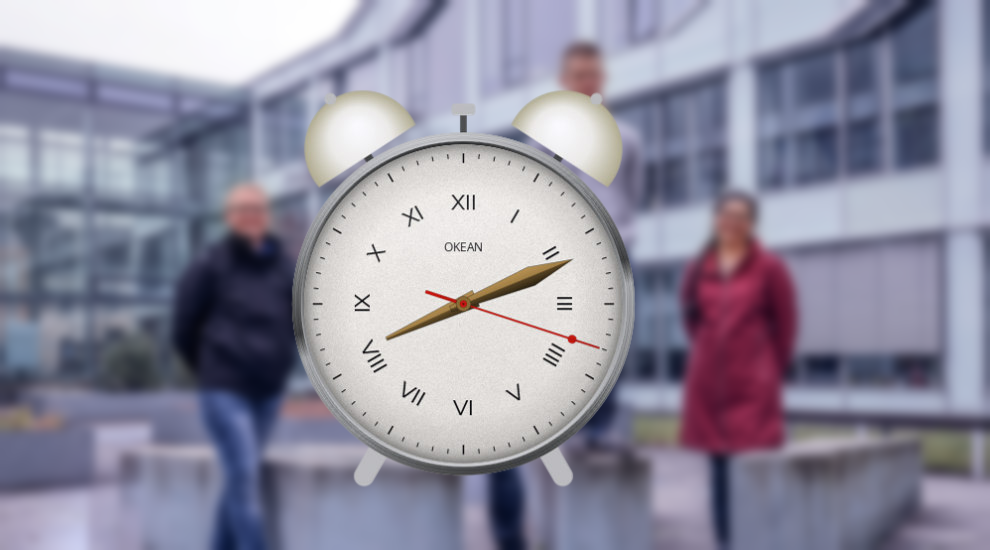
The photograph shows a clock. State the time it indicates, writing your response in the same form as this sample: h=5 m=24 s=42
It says h=8 m=11 s=18
